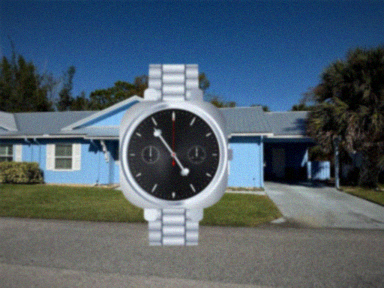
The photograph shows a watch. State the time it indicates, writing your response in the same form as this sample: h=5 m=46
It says h=4 m=54
